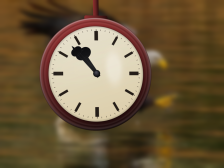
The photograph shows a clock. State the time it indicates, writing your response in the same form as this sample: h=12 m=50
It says h=10 m=53
